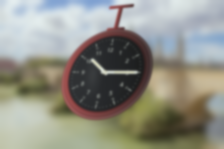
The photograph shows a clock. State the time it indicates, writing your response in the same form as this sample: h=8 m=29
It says h=10 m=15
